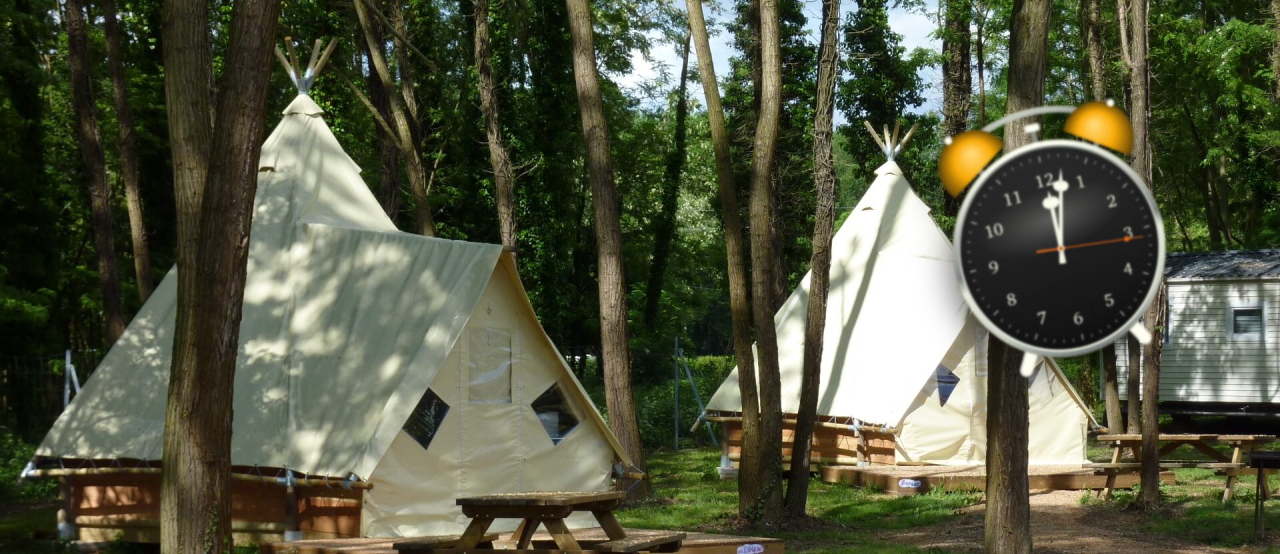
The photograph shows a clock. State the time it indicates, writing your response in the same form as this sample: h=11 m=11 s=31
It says h=12 m=2 s=16
